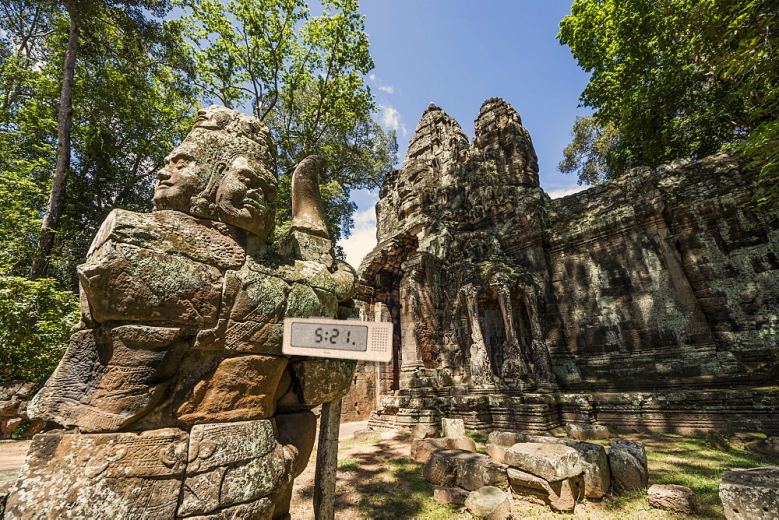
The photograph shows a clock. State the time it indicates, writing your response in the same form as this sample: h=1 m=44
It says h=5 m=21
